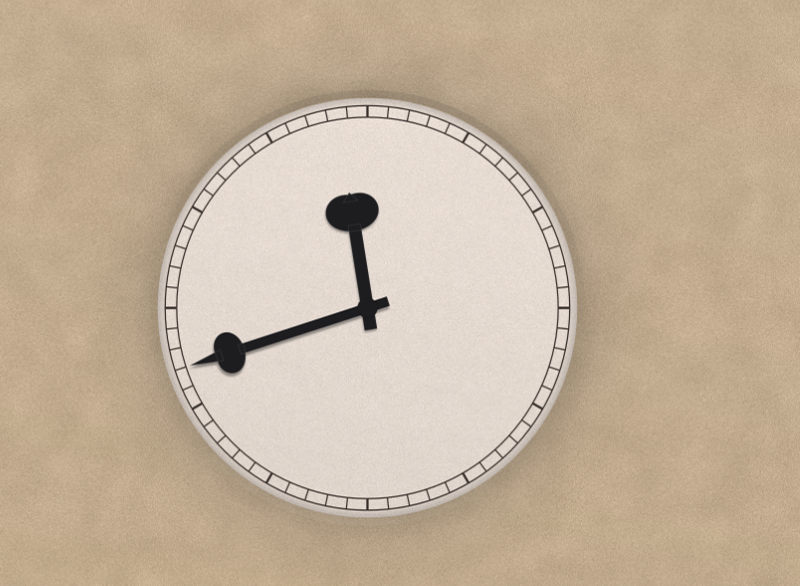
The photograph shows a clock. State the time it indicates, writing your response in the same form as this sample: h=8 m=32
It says h=11 m=42
